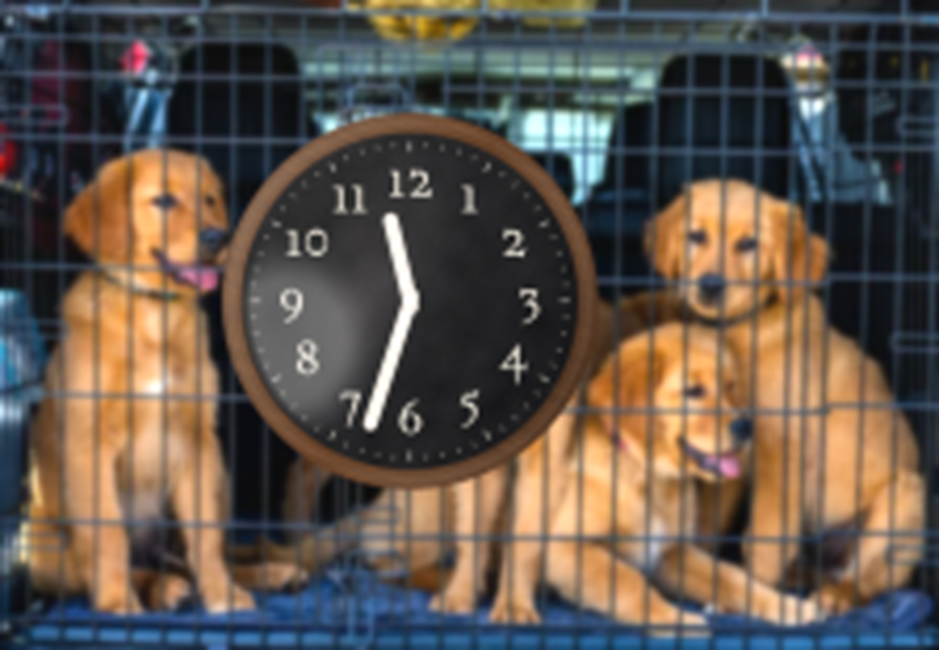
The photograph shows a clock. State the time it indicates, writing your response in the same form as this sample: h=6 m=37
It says h=11 m=33
